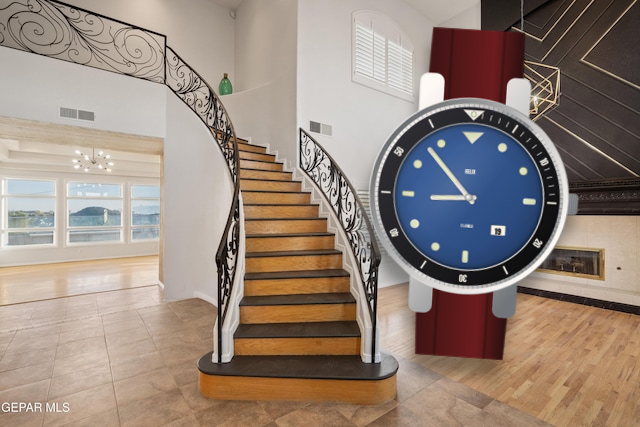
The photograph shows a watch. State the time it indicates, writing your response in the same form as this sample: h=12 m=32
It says h=8 m=53
